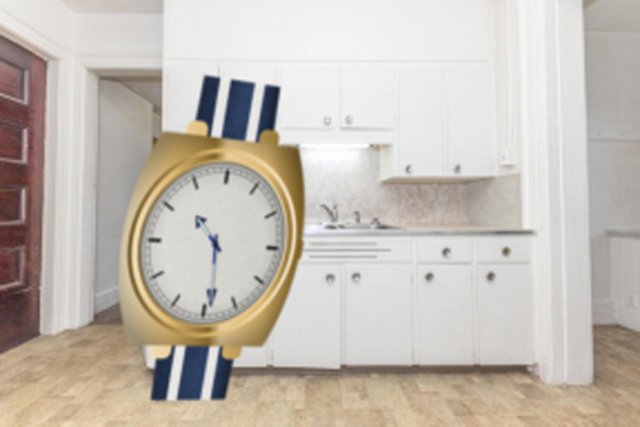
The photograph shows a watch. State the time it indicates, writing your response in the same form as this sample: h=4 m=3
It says h=10 m=29
